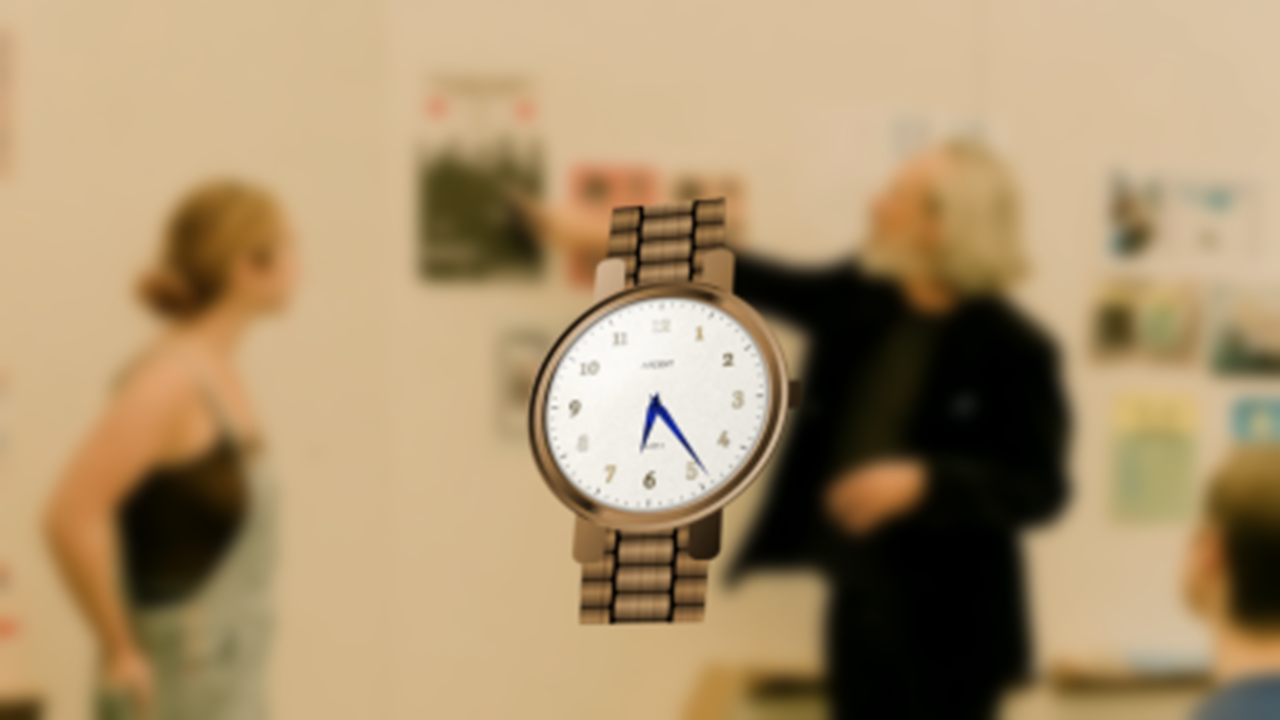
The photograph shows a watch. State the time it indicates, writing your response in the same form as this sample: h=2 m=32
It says h=6 m=24
